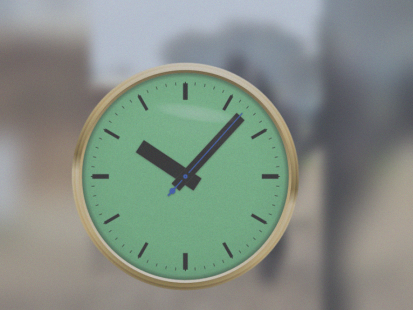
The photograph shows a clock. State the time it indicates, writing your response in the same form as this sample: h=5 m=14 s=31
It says h=10 m=7 s=7
